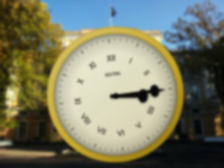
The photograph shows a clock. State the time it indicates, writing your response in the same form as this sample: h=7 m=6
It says h=3 m=15
